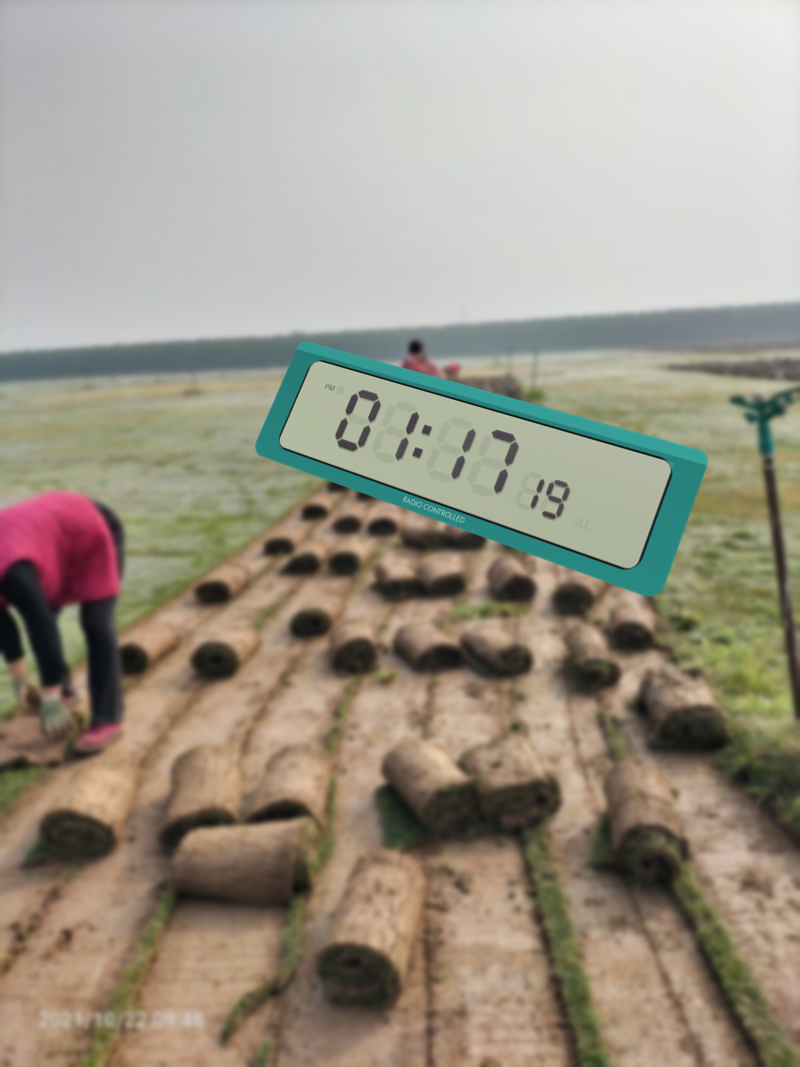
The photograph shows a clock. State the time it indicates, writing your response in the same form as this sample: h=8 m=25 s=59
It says h=1 m=17 s=19
